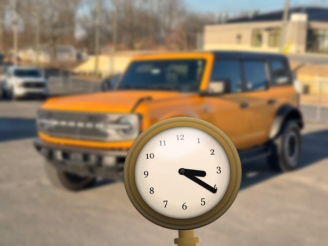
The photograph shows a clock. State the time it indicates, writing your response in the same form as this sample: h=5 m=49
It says h=3 m=21
